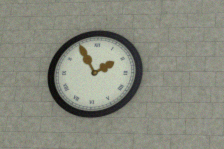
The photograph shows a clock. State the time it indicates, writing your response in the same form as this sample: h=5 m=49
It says h=1 m=55
